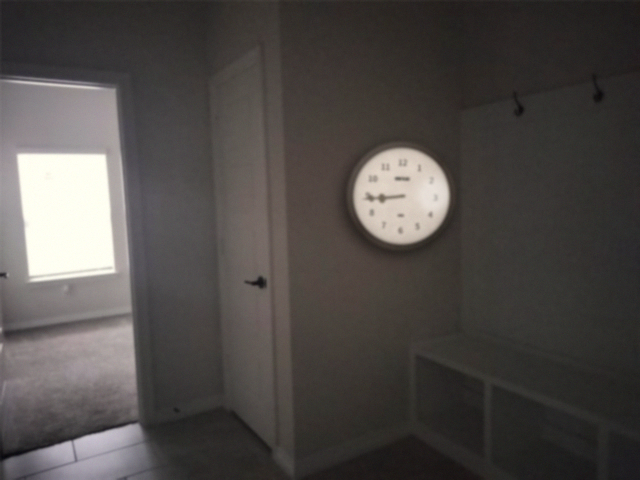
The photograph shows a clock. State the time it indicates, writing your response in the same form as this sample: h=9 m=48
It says h=8 m=44
